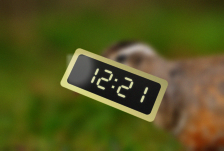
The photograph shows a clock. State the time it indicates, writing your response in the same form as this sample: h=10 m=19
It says h=12 m=21
